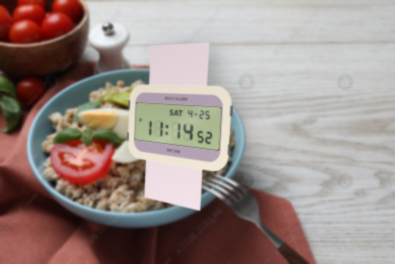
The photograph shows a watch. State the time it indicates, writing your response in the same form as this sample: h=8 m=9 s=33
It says h=11 m=14 s=52
